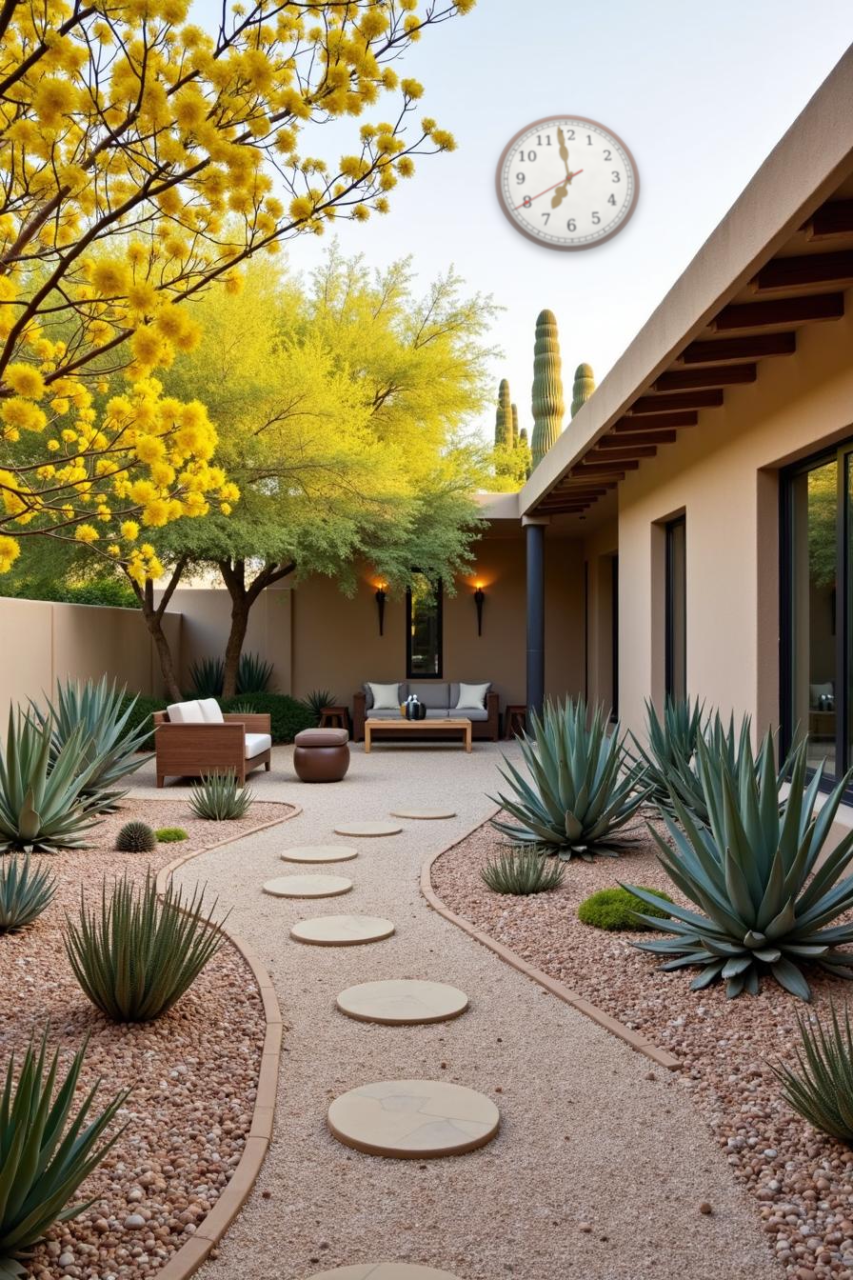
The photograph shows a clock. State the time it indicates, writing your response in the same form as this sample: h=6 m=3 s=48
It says h=6 m=58 s=40
